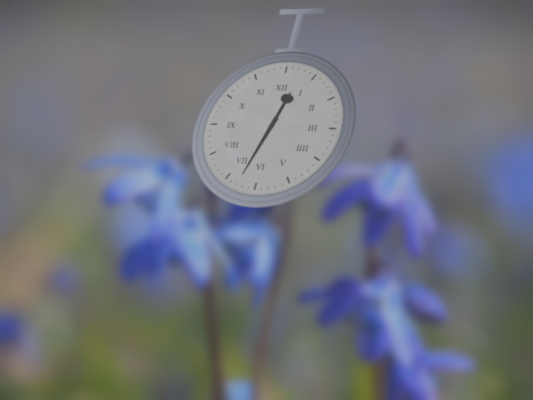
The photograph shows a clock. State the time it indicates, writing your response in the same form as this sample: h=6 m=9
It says h=12 m=33
